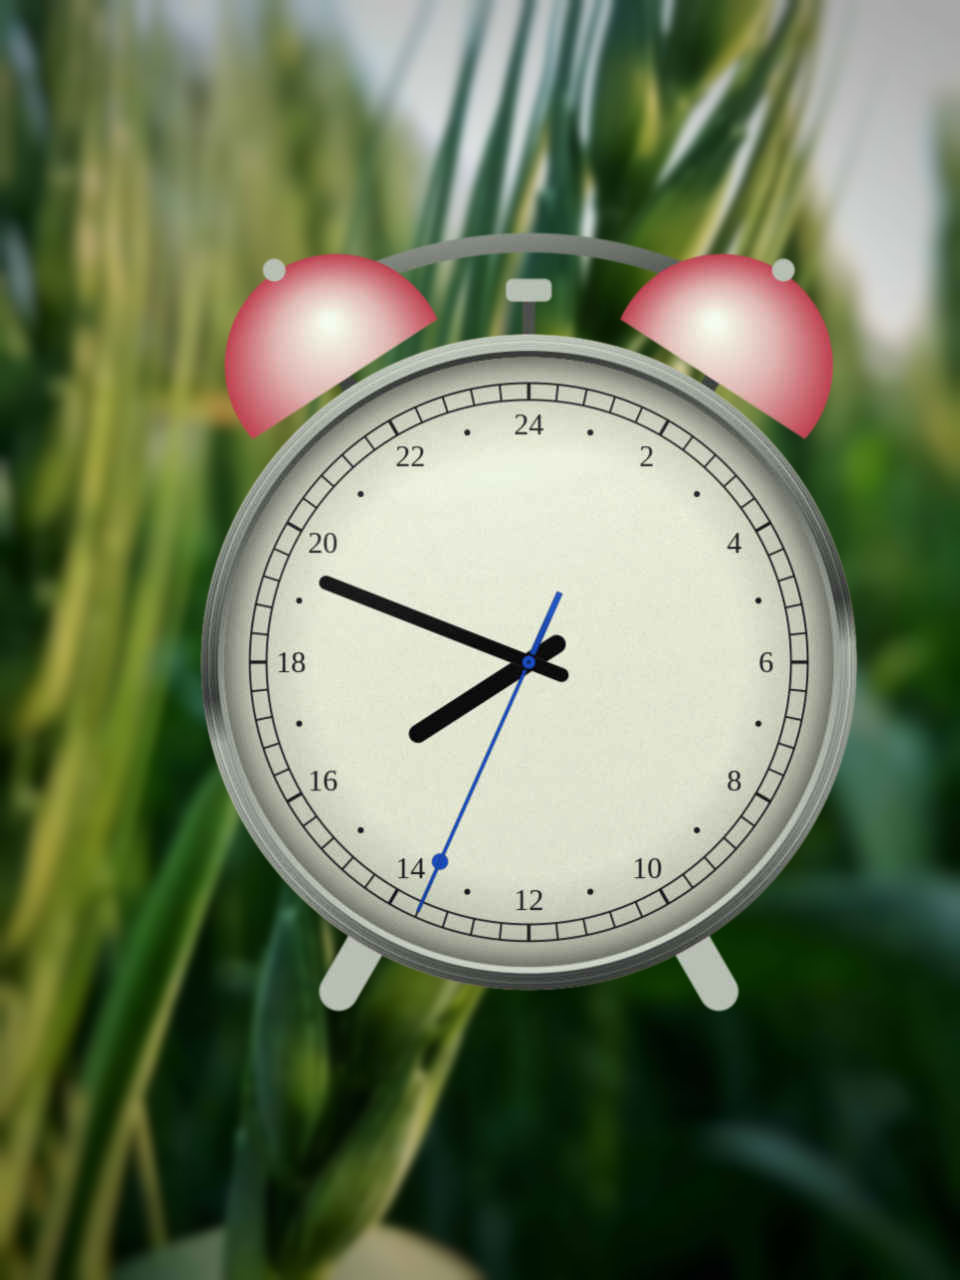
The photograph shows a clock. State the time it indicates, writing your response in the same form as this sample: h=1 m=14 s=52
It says h=15 m=48 s=34
